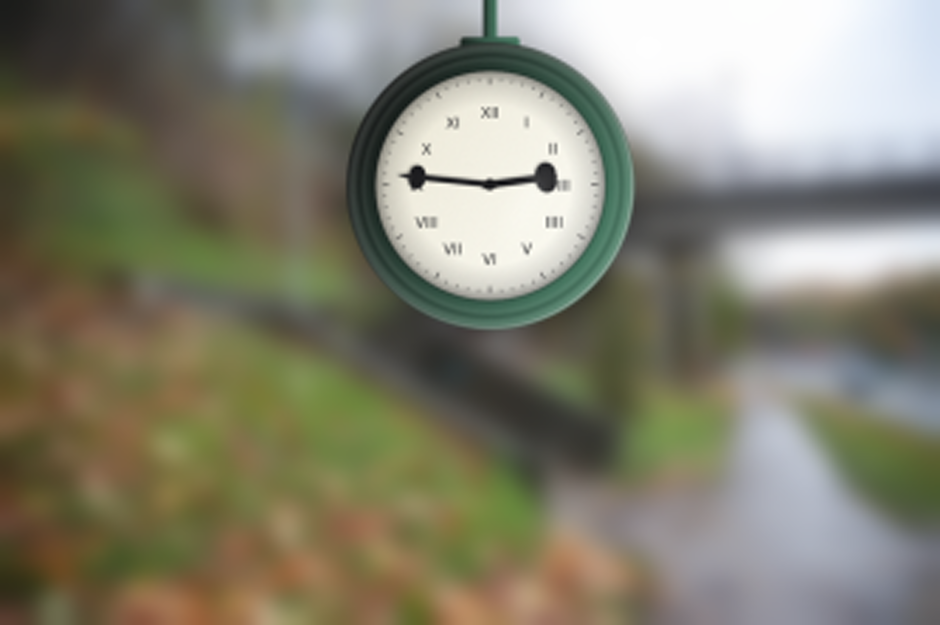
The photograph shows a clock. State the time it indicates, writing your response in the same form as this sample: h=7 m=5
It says h=2 m=46
